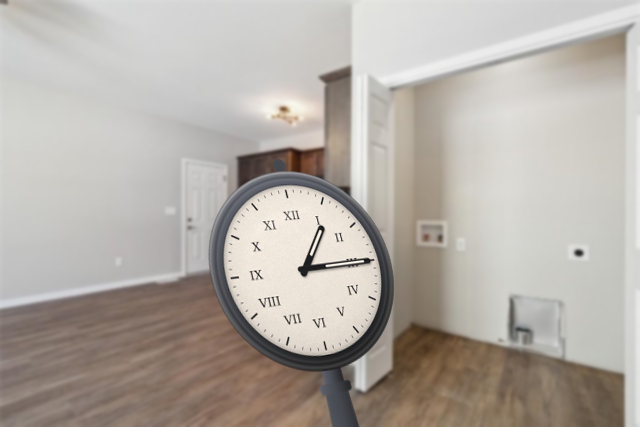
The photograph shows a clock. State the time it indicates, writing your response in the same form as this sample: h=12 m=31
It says h=1 m=15
